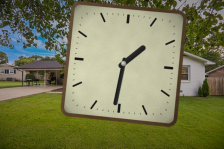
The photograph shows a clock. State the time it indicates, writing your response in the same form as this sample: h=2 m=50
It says h=1 m=31
